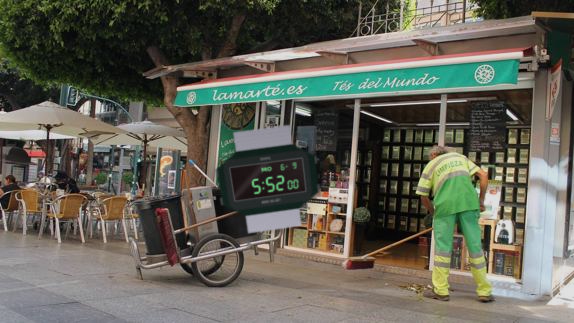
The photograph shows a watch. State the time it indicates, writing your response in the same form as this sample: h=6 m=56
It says h=5 m=52
